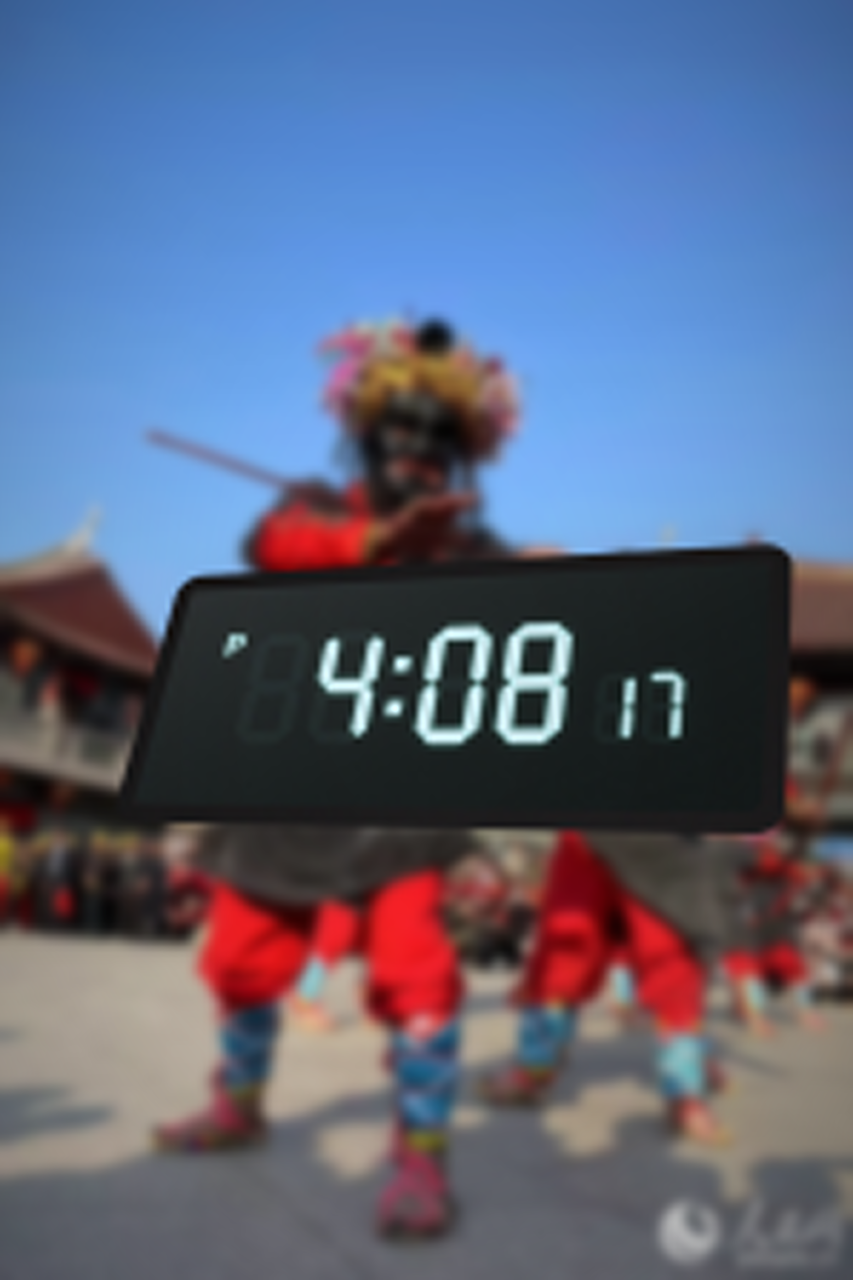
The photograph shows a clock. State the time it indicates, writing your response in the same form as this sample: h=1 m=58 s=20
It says h=4 m=8 s=17
